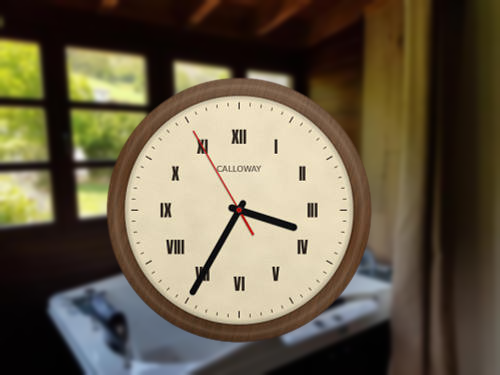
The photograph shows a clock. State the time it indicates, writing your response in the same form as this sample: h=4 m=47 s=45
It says h=3 m=34 s=55
